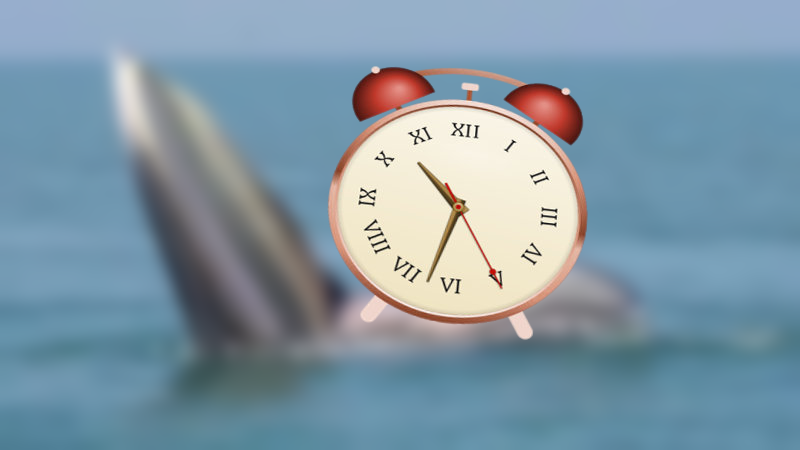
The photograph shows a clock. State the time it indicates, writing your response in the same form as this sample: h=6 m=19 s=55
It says h=10 m=32 s=25
